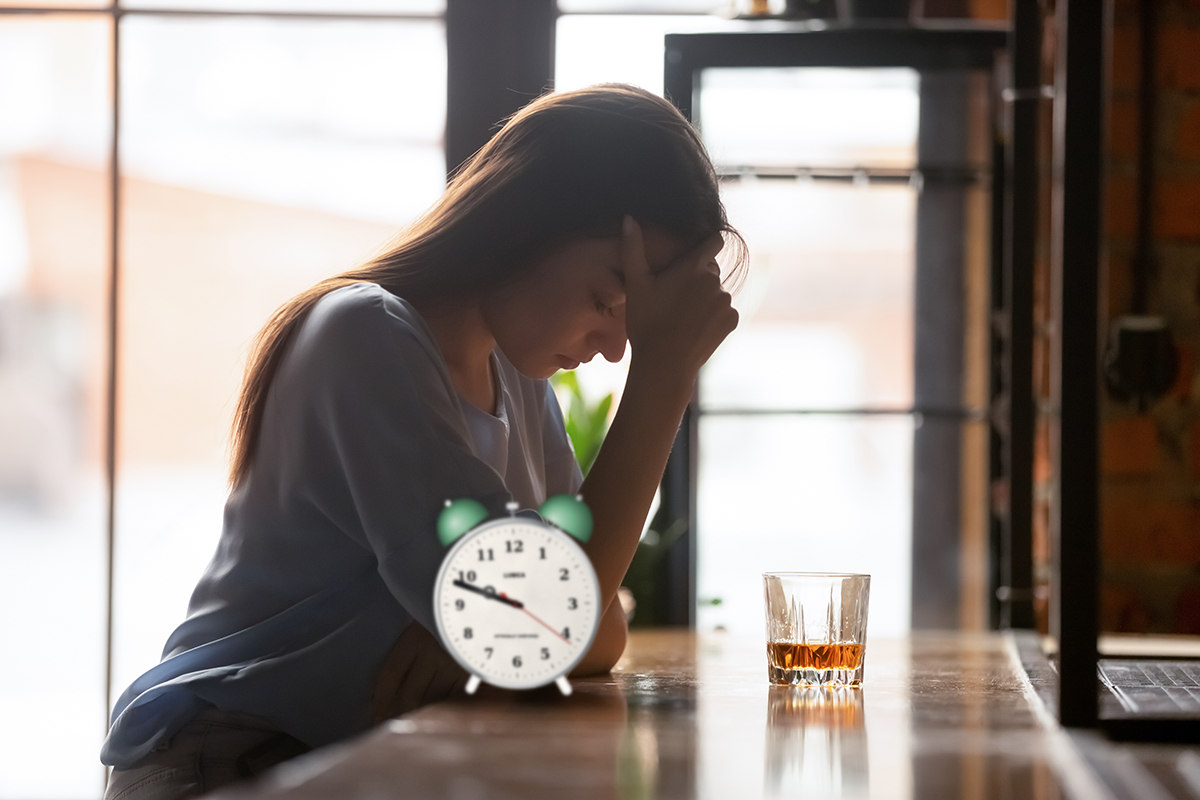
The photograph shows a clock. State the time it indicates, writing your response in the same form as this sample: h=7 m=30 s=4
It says h=9 m=48 s=21
